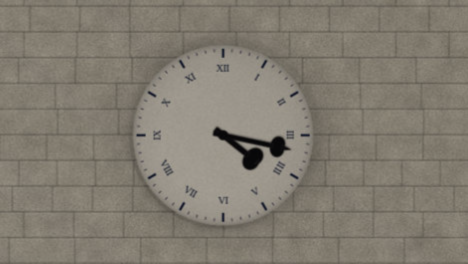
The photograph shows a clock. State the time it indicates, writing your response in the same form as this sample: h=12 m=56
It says h=4 m=17
